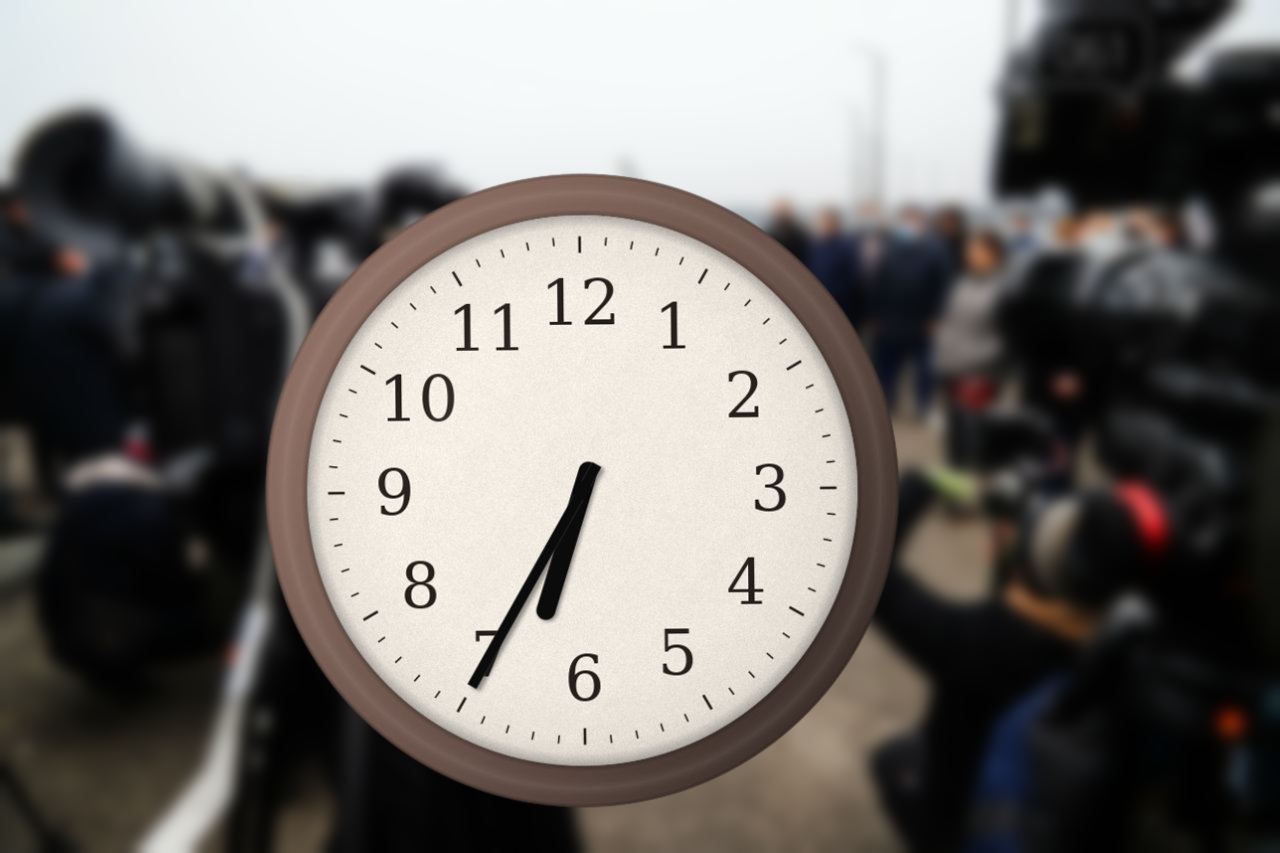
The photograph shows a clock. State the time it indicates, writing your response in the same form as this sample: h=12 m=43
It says h=6 m=35
